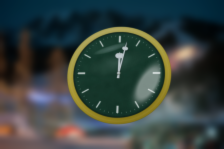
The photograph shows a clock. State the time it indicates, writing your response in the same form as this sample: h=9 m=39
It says h=12 m=2
